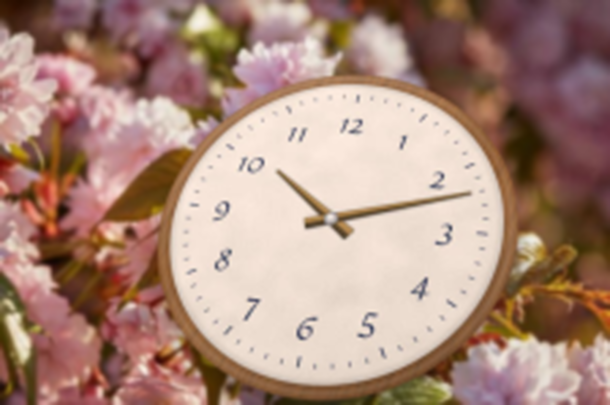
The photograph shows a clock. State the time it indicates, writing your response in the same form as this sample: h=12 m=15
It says h=10 m=12
